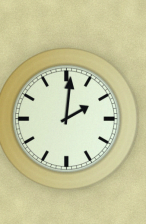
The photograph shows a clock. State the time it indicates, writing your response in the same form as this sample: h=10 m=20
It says h=2 m=1
